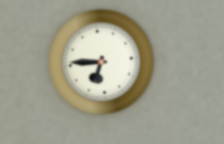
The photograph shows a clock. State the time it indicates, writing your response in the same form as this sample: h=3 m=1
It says h=6 m=46
